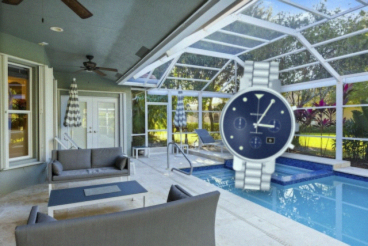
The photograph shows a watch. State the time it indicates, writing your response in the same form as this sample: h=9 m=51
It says h=3 m=5
